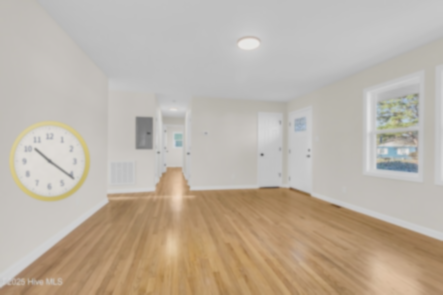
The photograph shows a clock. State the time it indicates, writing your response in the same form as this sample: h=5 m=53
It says h=10 m=21
